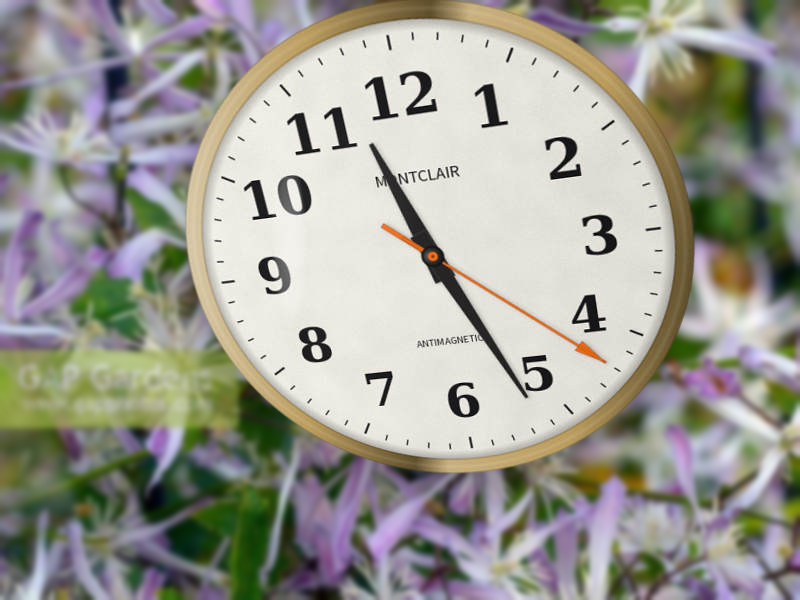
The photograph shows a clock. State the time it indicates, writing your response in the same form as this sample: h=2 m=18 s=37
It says h=11 m=26 s=22
